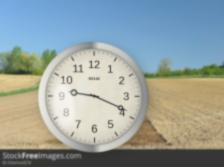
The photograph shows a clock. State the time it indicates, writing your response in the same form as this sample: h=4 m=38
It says h=9 m=19
